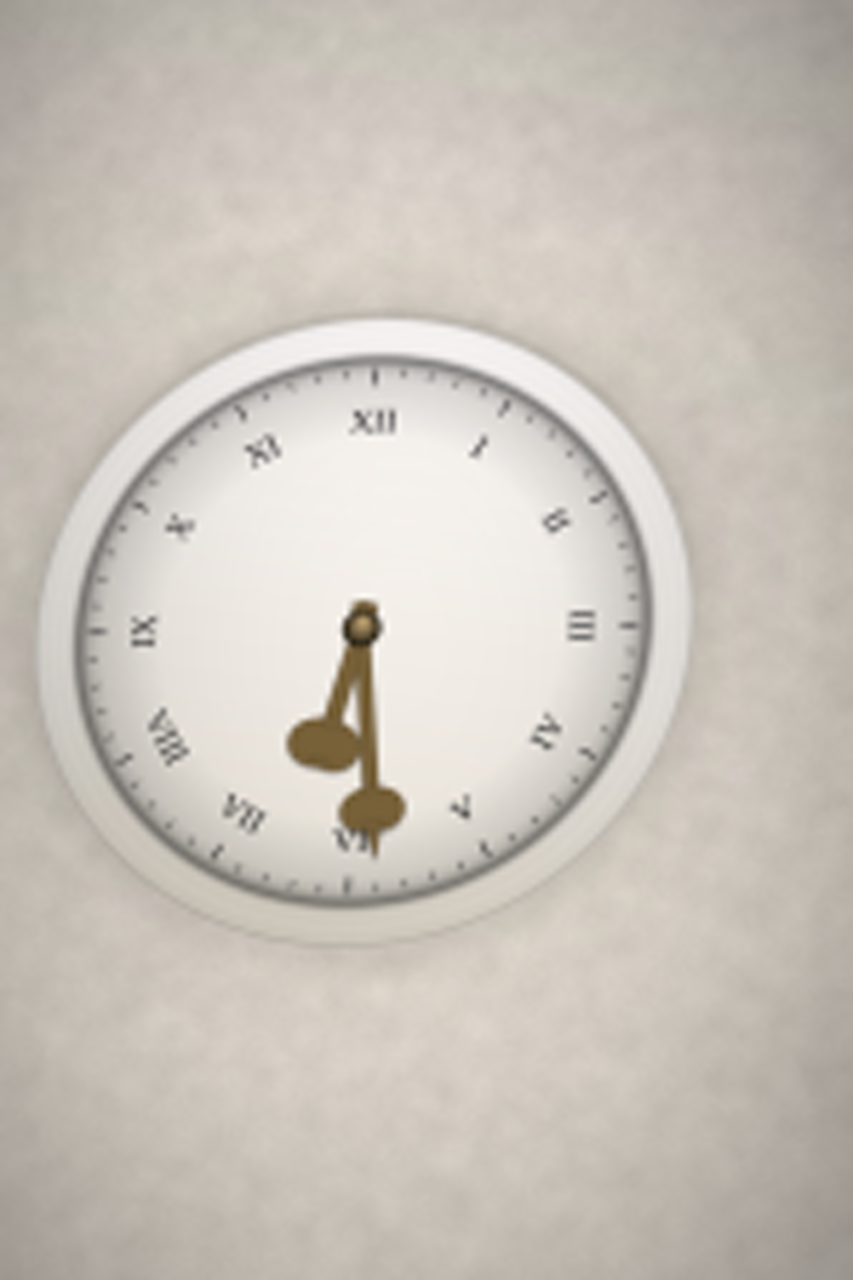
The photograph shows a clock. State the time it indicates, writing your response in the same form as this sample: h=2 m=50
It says h=6 m=29
